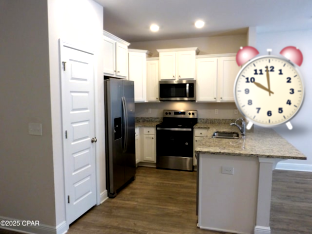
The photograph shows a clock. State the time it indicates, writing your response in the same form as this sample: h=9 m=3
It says h=9 m=59
